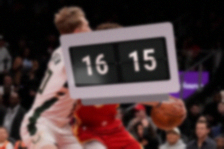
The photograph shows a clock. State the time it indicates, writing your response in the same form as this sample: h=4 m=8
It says h=16 m=15
